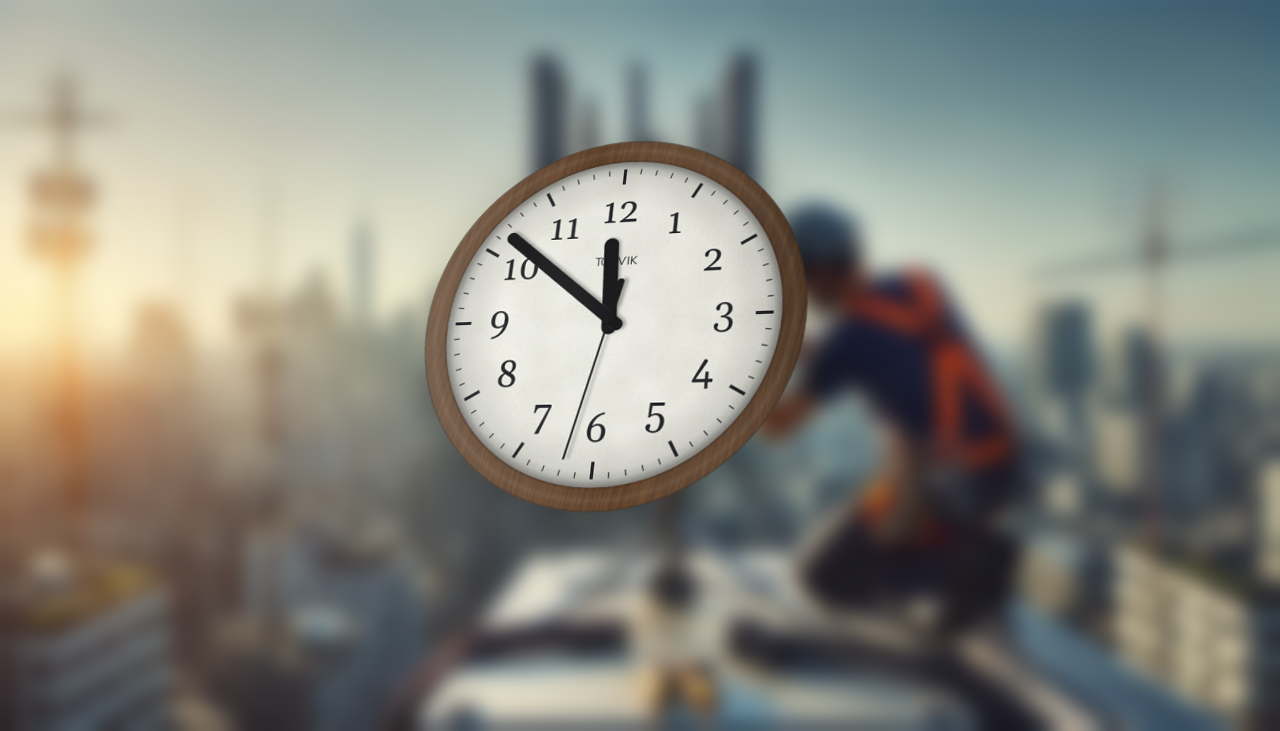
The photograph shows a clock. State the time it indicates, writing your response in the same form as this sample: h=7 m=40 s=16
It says h=11 m=51 s=32
